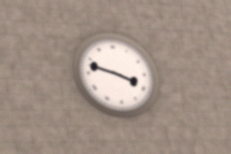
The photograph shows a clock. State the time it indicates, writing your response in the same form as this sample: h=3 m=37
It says h=3 m=48
